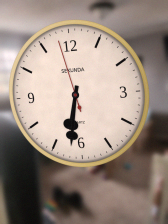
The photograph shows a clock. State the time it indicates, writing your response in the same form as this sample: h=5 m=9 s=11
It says h=6 m=31 s=58
